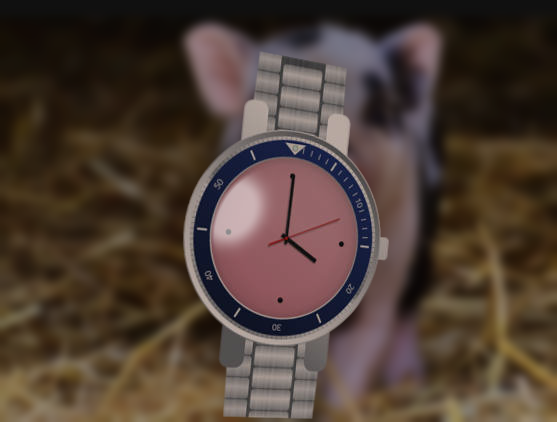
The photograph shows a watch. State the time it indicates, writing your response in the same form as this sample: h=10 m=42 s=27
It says h=4 m=0 s=11
